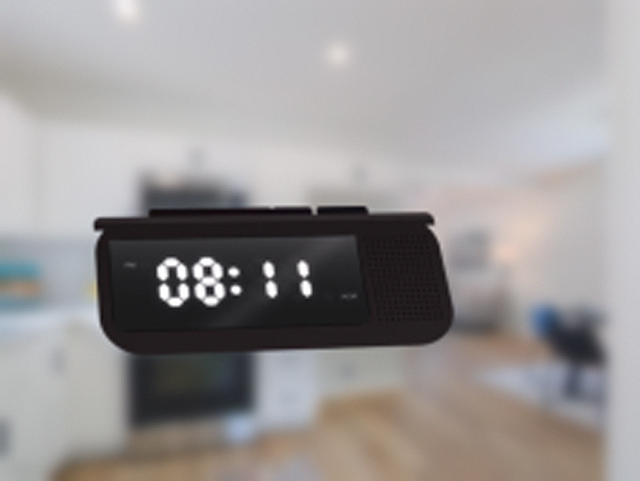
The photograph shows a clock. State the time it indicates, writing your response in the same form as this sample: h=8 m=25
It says h=8 m=11
